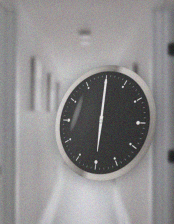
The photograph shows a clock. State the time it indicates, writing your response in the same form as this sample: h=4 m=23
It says h=6 m=0
